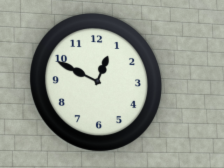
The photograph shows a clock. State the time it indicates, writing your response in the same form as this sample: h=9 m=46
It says h=12 m=49
